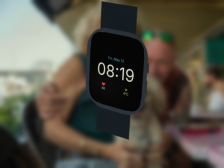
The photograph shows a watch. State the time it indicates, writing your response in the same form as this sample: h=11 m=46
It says h=8 m=19
